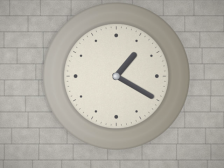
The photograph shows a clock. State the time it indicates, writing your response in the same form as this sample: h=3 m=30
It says h=1 m=20
